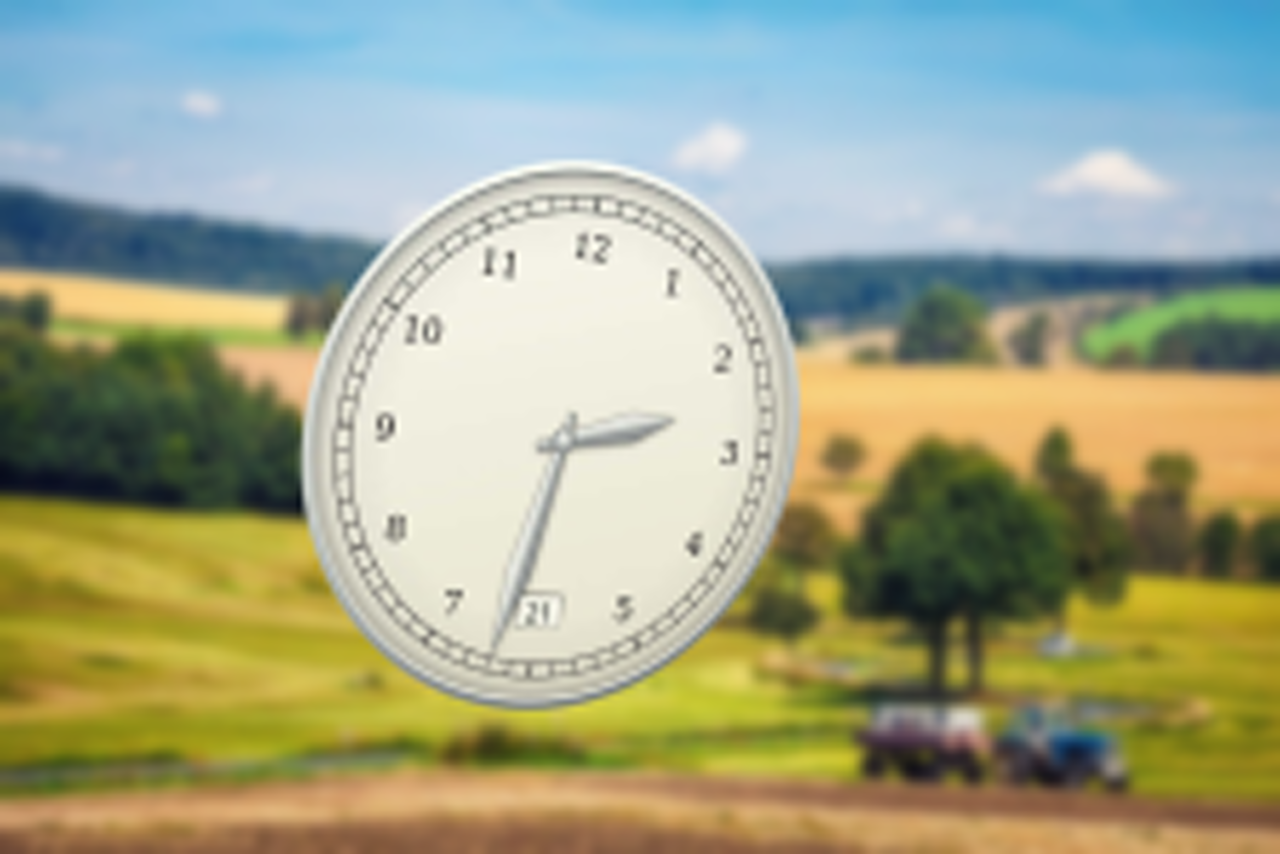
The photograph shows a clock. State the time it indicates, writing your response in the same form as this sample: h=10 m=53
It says h=2 m=32
